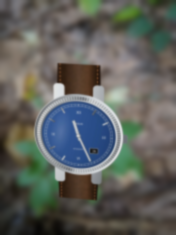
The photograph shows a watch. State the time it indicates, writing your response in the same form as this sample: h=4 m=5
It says h=11 m=26
